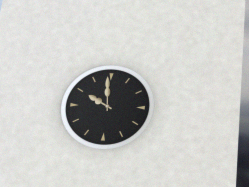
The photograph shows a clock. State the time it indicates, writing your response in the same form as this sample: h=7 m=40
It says h=9 m=59
